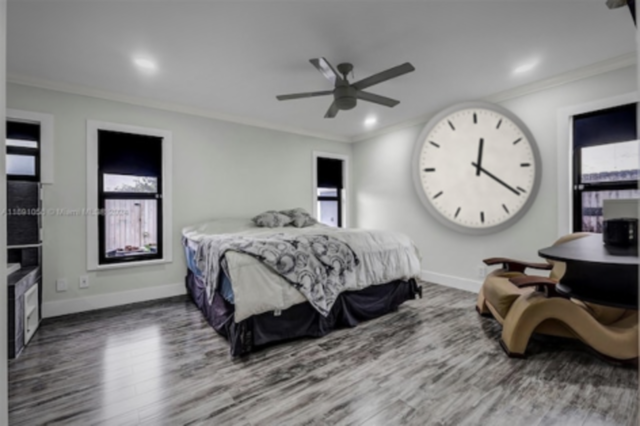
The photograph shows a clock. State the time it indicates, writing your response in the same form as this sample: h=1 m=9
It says h=12 m=21
